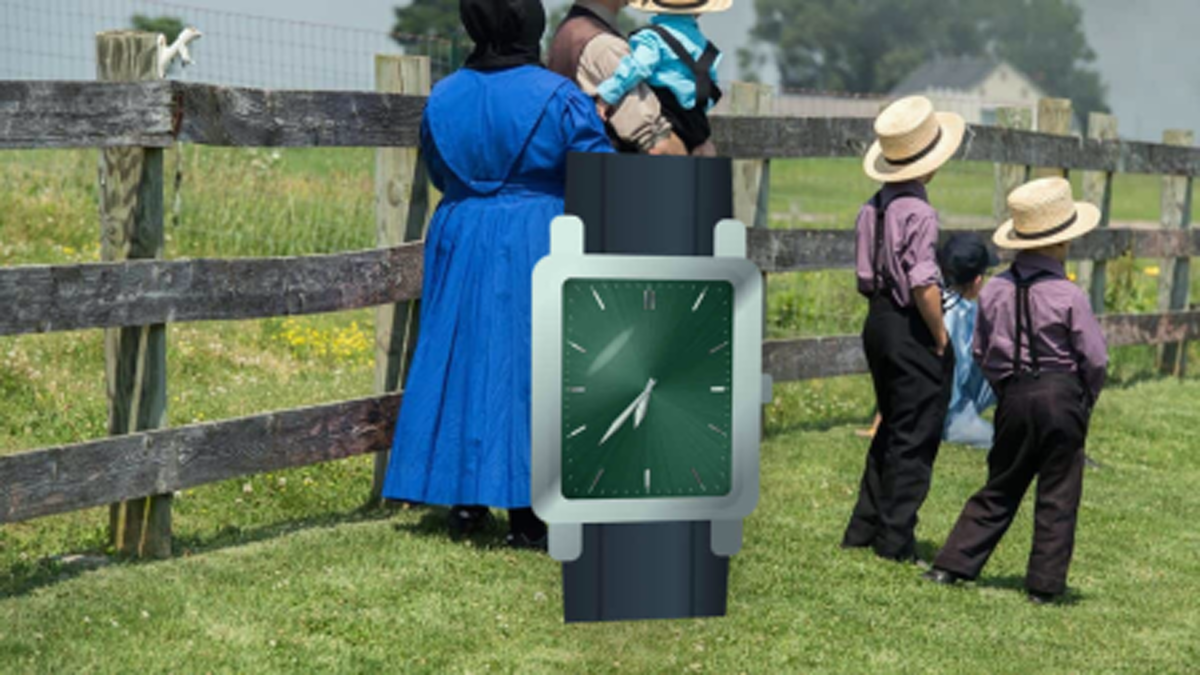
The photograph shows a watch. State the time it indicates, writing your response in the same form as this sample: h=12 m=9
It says h=6 m=37
